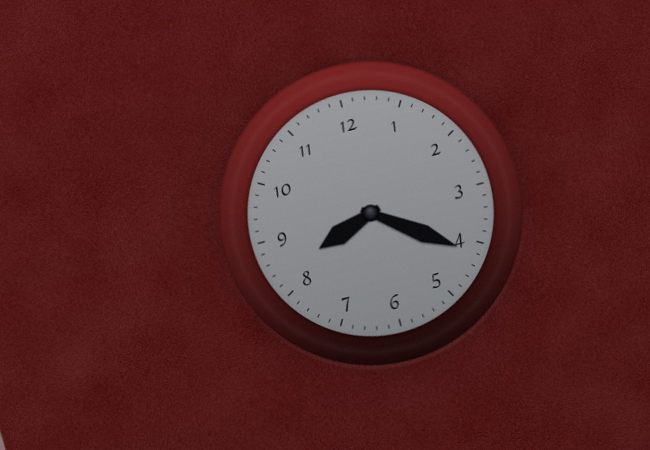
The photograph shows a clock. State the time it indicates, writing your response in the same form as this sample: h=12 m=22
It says h=8 m=21
